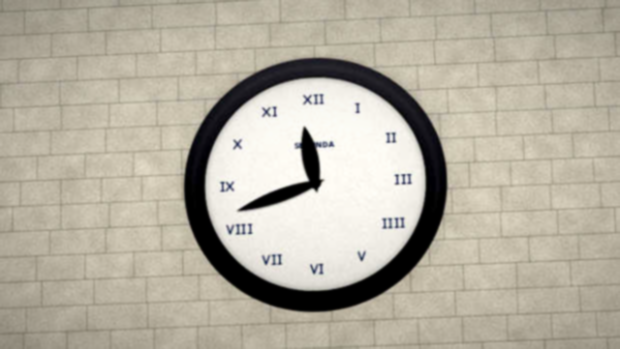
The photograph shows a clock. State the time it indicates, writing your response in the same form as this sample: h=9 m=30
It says h=11 m=42
